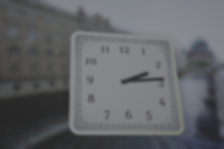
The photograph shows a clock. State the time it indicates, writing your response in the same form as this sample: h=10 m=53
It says h=2 m=14
